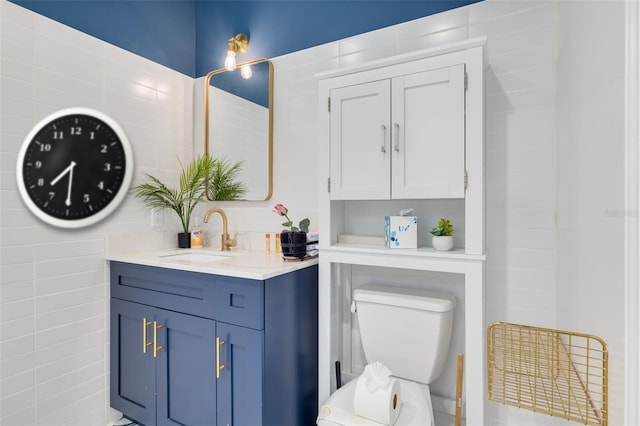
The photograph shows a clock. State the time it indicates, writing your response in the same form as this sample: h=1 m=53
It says h=7 m=30
